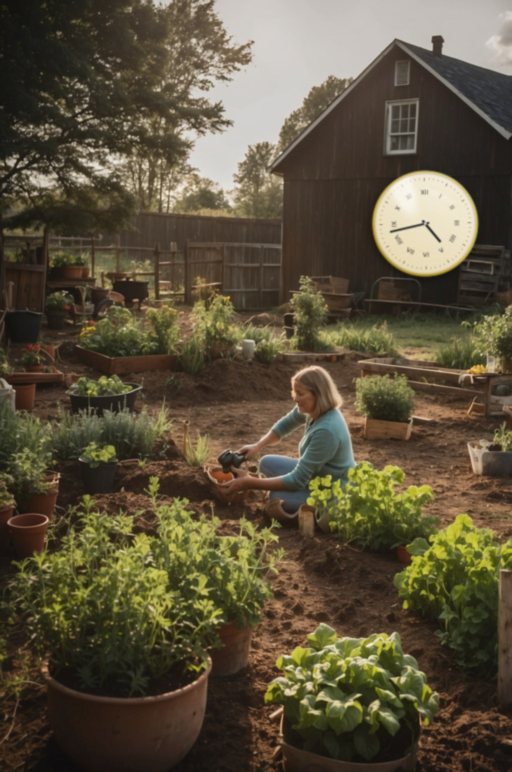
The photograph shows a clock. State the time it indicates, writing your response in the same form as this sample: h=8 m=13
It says h=4 m=43
